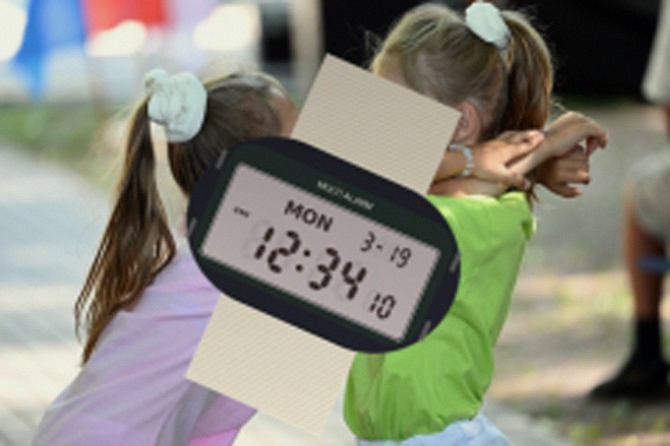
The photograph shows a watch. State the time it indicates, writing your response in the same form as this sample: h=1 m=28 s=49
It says h=12 m=34 s=10
